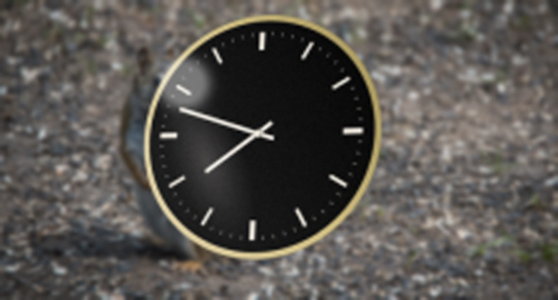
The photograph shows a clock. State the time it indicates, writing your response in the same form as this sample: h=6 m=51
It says h=7 m=48
